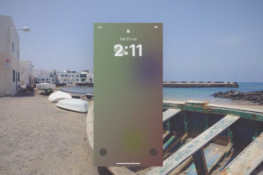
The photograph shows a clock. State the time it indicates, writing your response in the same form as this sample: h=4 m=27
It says h=2 m=11
